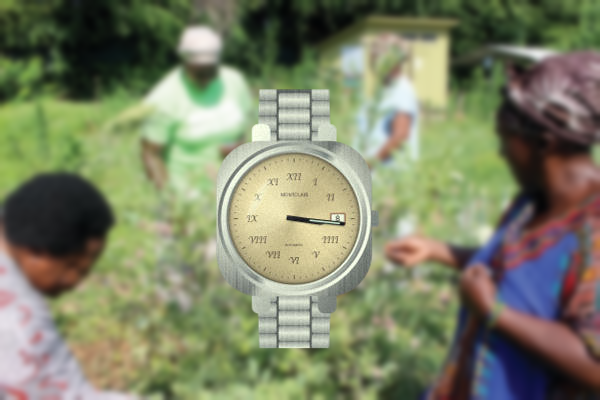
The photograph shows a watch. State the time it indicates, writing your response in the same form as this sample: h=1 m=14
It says h=3 m=16
